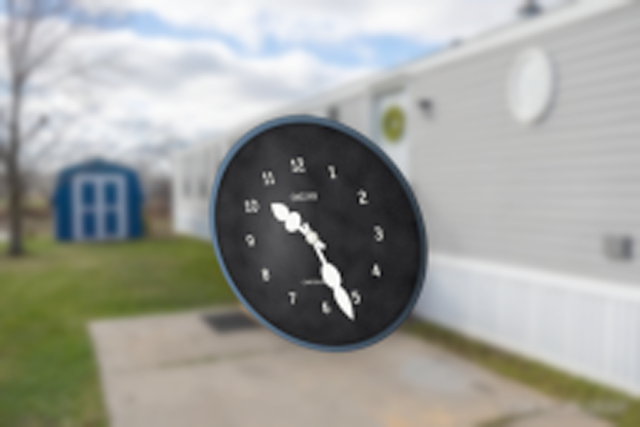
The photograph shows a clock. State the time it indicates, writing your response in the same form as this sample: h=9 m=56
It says h=10 m=27
